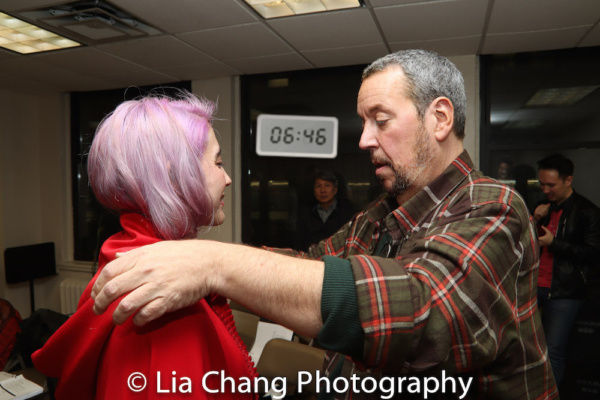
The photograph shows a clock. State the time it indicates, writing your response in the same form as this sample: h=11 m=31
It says h=6 m=46
